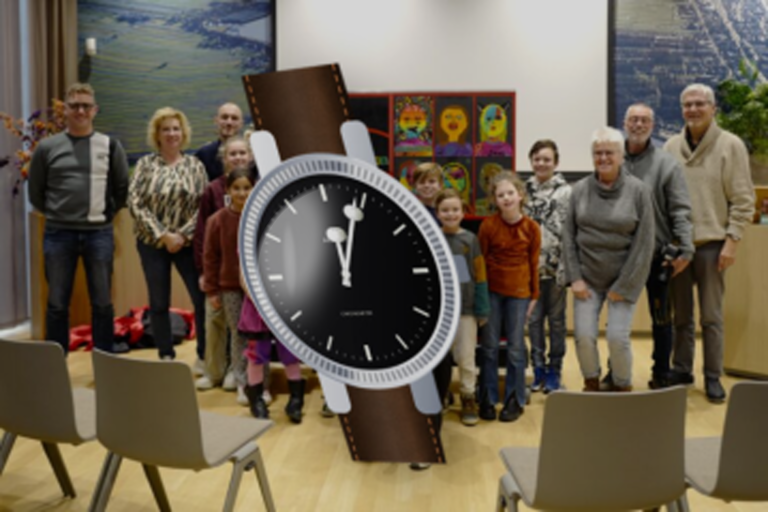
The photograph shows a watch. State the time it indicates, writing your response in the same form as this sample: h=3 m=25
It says h=12 m=4
